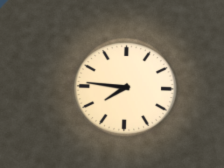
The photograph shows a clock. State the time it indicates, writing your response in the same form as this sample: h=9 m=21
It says h=7 m=46
